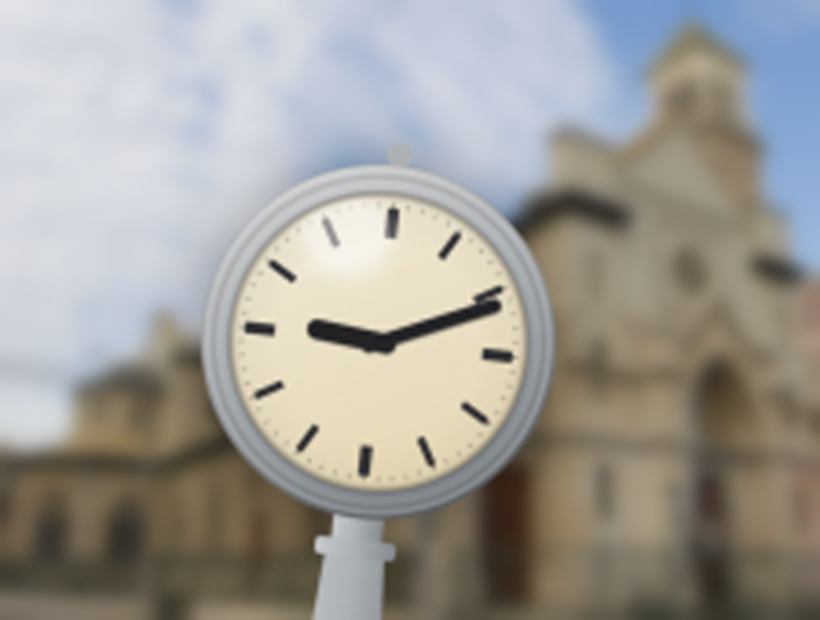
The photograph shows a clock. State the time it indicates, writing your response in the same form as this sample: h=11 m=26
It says h=9 m=11
